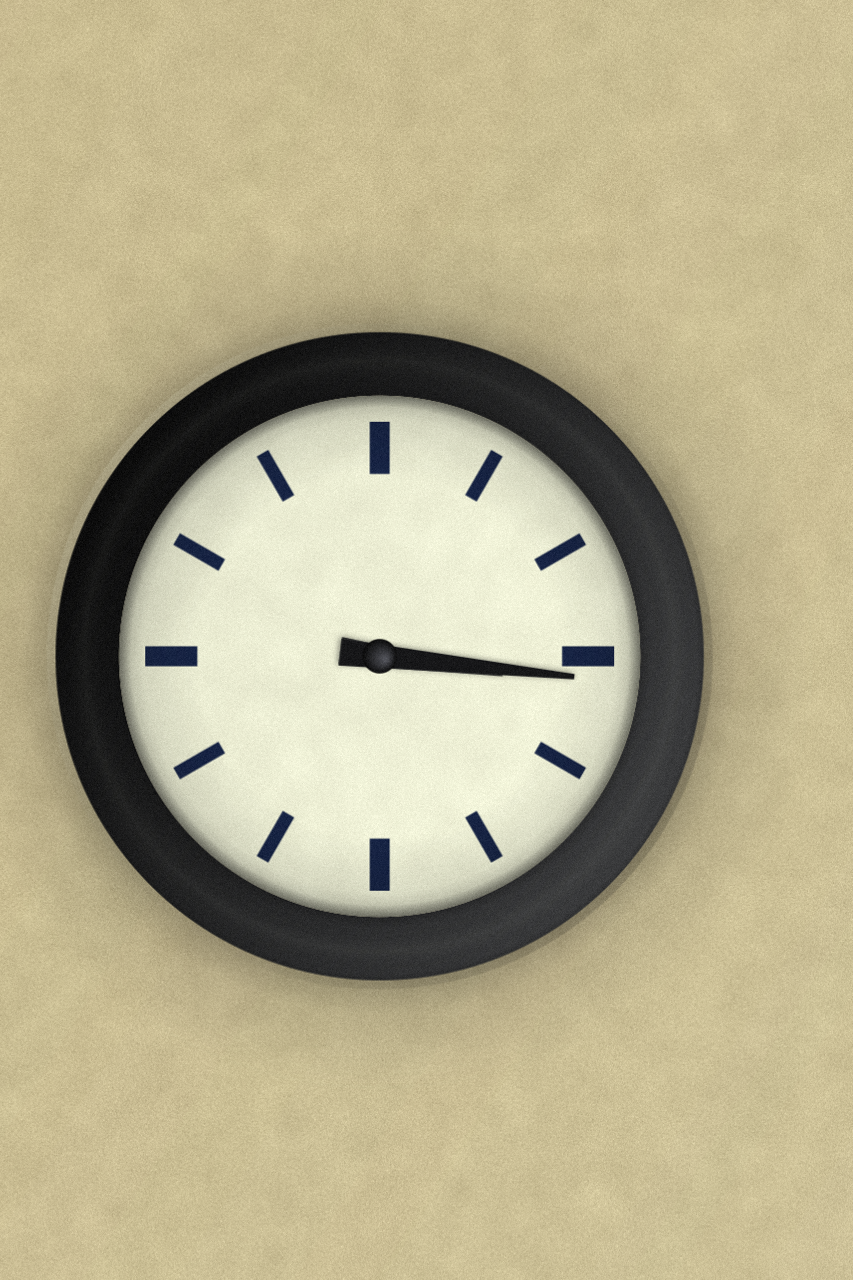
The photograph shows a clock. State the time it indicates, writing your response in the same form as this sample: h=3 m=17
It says h=3 m=16
